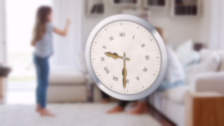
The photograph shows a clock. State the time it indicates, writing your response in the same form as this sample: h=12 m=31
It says h=9 m=31
